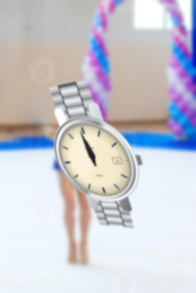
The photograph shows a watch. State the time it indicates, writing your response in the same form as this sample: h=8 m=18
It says h=11 m=59
